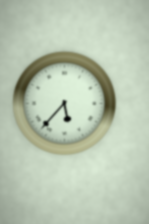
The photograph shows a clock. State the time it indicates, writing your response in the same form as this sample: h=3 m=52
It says h=5 m=37
